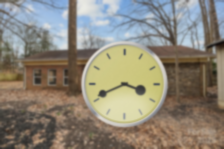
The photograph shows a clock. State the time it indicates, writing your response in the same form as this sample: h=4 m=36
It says h=3 m=41
